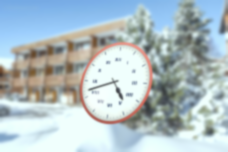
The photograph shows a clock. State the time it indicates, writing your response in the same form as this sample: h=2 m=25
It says h=4 m=42
